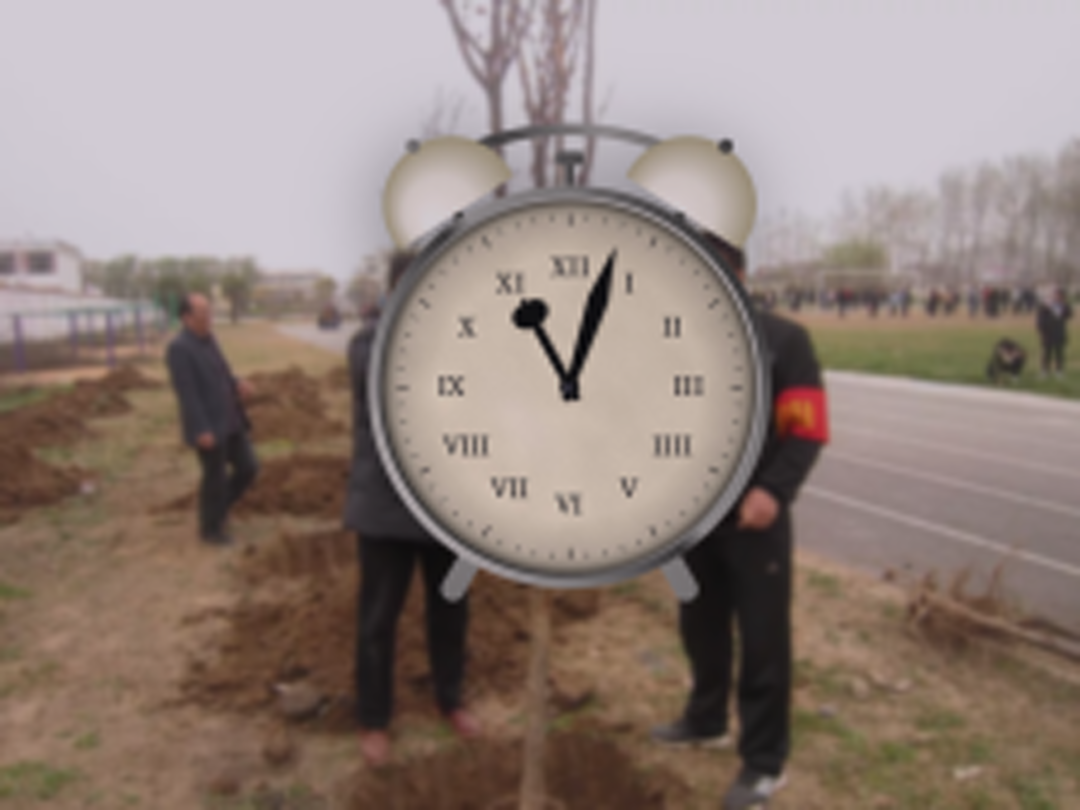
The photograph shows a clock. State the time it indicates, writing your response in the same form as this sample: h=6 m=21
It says h=11 m=3
